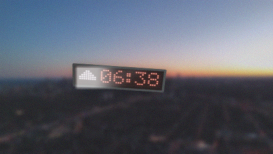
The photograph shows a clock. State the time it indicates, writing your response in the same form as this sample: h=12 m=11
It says h=6 m=38
